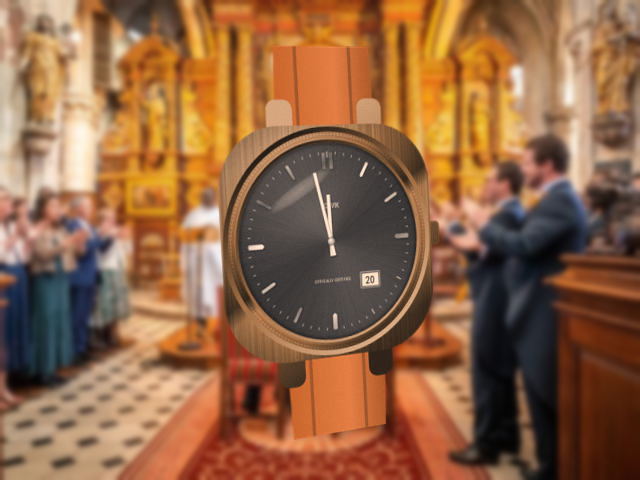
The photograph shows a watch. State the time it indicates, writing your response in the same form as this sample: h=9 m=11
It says h=11 m=58
